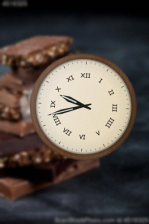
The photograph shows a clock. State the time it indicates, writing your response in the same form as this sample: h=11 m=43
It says h=9 m=42
